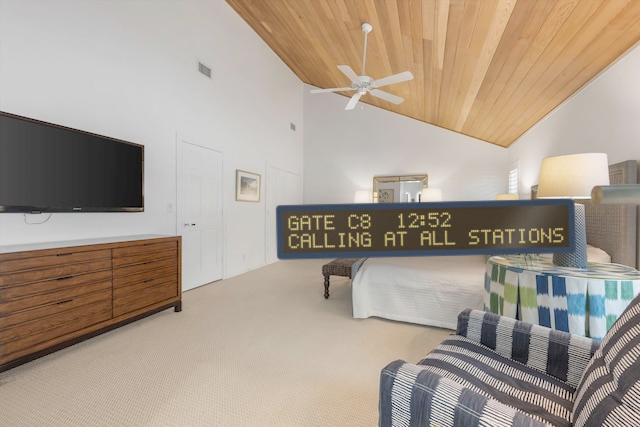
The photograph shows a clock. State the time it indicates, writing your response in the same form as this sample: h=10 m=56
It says h=12 m=52
